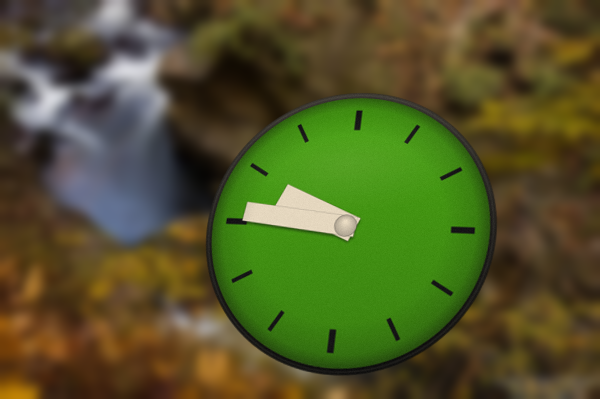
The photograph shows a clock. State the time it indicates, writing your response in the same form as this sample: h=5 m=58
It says h=9 m=46
